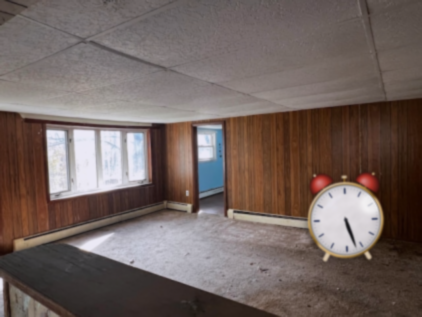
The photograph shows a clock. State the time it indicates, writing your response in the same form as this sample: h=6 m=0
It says h=5 m=27
